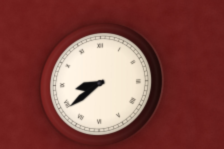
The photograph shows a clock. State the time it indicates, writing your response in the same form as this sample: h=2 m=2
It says h=8 m=39
